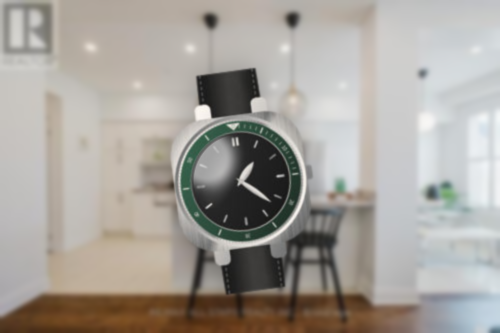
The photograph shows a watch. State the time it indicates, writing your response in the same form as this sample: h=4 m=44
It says h=1 m=22
